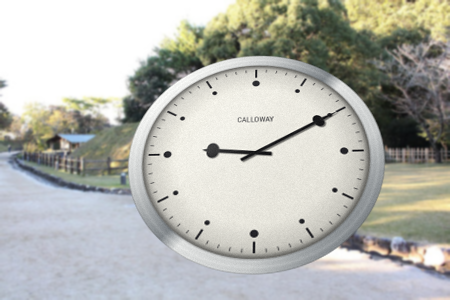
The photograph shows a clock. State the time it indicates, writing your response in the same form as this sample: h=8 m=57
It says h=9 m=10
